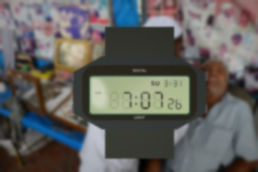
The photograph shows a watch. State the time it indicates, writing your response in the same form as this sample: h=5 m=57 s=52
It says h=7 m=7 s=26
